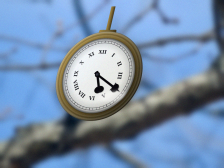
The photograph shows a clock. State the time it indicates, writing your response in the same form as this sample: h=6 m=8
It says h=5 m=20
